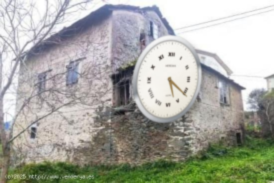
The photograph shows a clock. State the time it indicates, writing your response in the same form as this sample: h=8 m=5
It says h=5 m=21
